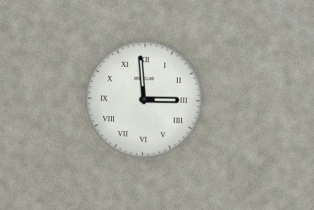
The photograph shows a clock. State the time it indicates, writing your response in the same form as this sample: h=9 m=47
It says h=2 m=59
